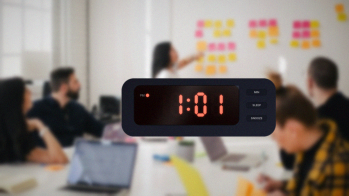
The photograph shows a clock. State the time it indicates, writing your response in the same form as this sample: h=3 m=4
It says h=1 m=1
